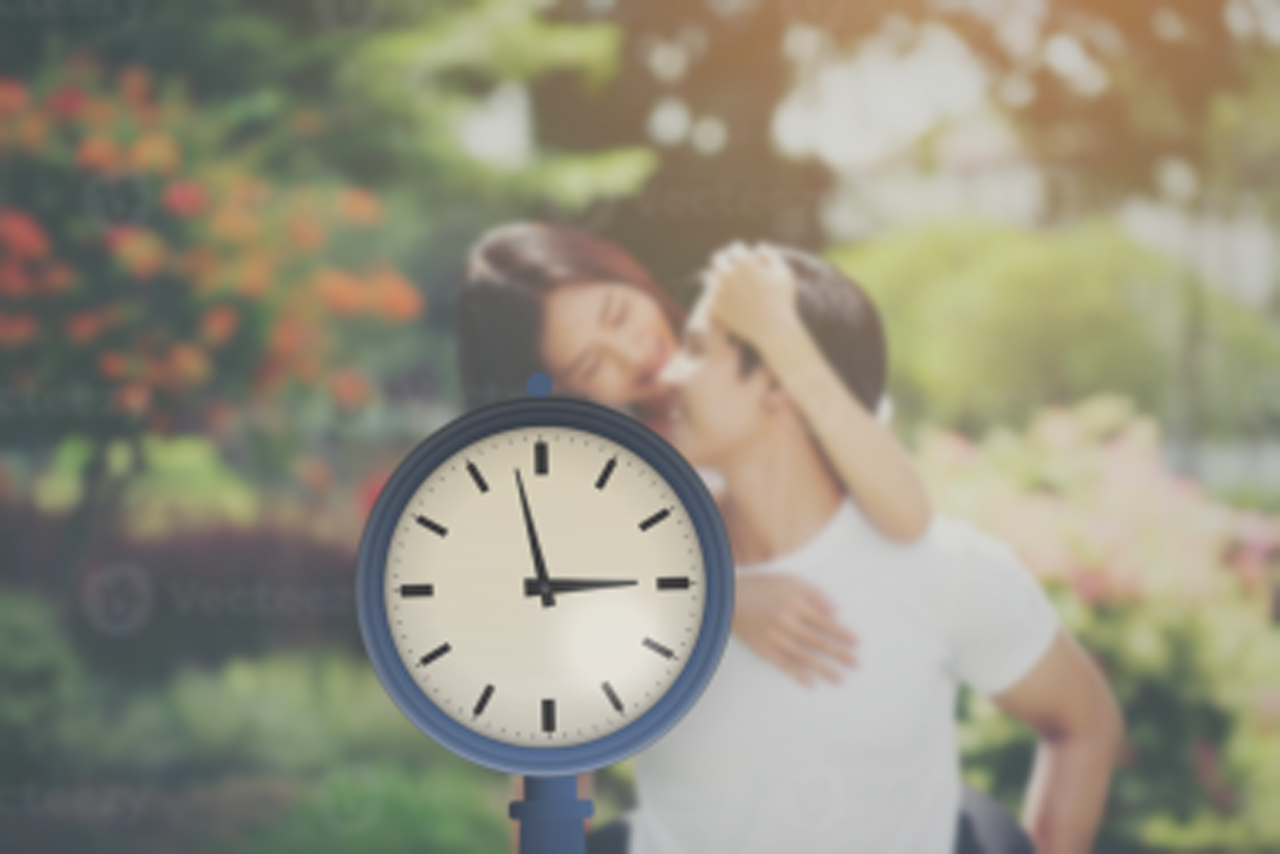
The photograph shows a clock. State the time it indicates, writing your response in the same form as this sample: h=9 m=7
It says h=2 m=58
